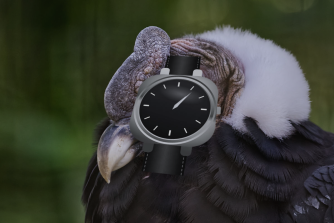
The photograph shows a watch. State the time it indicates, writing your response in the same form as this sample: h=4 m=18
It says h=1 m=6
